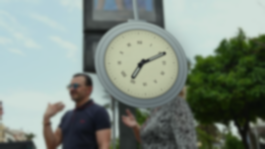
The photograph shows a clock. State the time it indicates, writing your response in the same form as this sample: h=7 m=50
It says h=7 m=11
